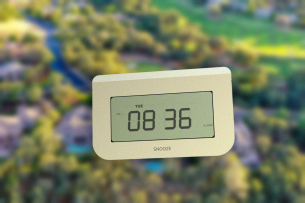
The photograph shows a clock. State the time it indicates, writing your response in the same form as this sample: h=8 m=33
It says h=8 m=36
